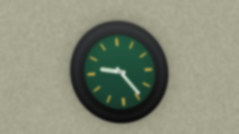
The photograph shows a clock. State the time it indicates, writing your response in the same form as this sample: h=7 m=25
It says h=9 m=24
